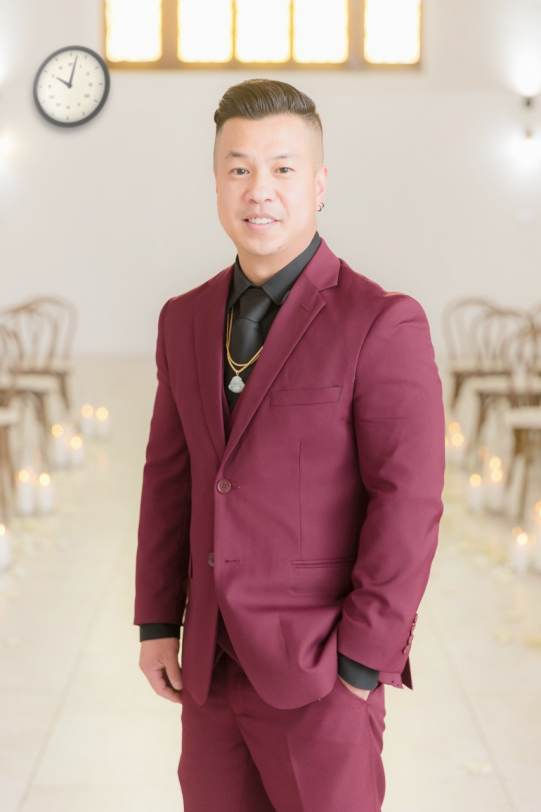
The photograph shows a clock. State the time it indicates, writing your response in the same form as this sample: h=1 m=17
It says h=10 m=2
